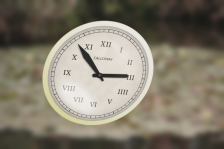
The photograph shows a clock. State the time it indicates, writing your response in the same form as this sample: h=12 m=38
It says h=2 m=53
